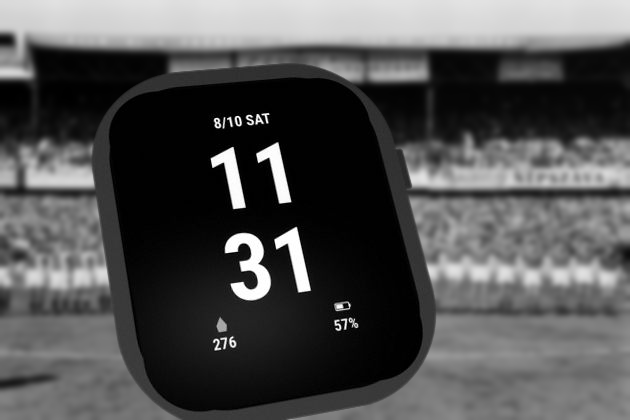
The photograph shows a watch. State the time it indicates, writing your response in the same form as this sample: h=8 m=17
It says h=11 m=31
